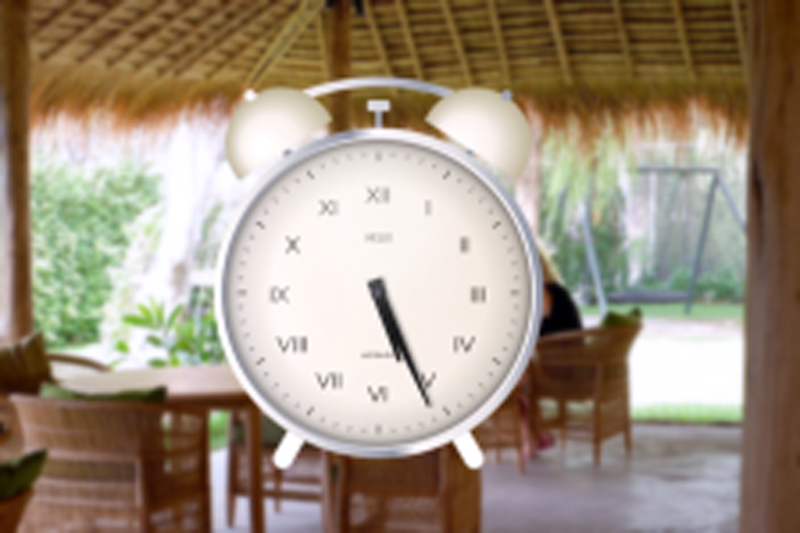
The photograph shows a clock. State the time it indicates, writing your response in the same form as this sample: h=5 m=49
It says h=5 m=26
